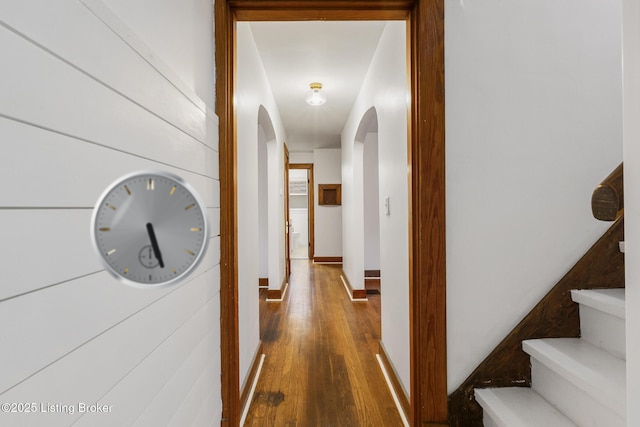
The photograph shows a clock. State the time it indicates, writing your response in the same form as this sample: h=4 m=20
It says h=5 m=27
